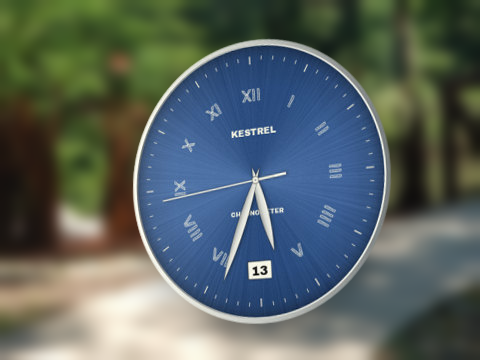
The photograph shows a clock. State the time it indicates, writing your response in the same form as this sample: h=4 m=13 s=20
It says h=5 m=33 s=44
